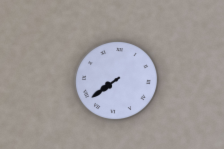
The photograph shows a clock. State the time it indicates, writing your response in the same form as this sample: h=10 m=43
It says h=7 m=38
